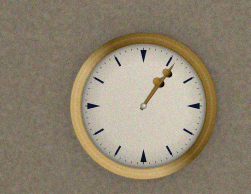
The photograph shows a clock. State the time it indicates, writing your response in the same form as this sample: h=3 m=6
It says h=1 m=6
